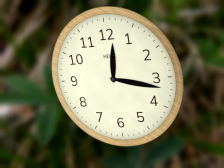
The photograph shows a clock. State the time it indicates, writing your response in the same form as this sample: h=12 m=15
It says h=12 m=17
